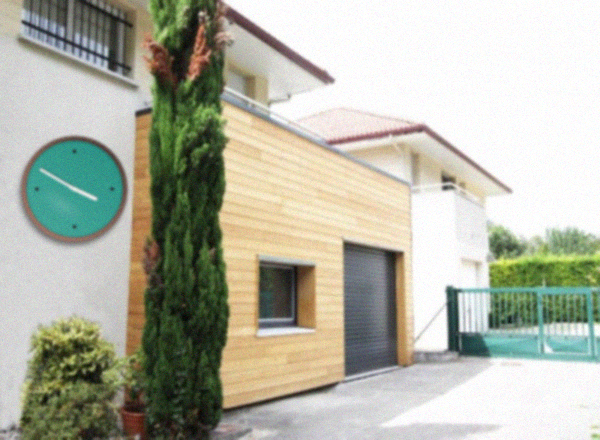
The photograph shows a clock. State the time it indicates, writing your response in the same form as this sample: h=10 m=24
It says h=3 m=50
